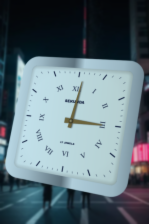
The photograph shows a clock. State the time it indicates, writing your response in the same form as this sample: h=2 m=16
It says h=3 m=1
